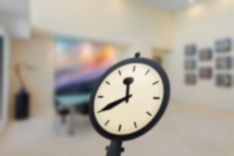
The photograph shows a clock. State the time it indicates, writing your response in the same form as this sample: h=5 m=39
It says h=11 m=40
